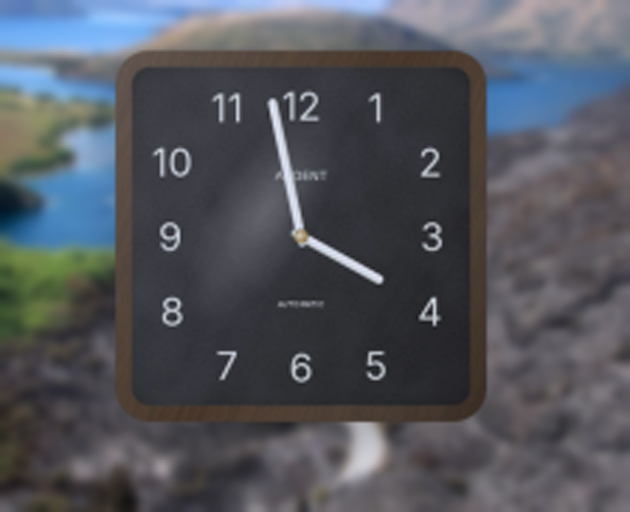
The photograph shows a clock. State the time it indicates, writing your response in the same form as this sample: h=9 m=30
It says h=3 m=58
